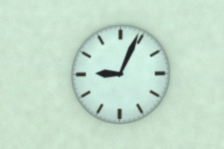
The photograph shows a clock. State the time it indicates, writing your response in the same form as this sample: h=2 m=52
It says h=9 m=4
